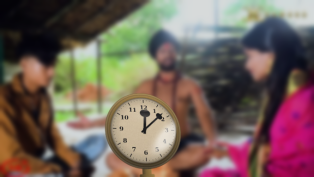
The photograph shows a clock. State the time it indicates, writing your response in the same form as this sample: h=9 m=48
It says h=12 m=8
